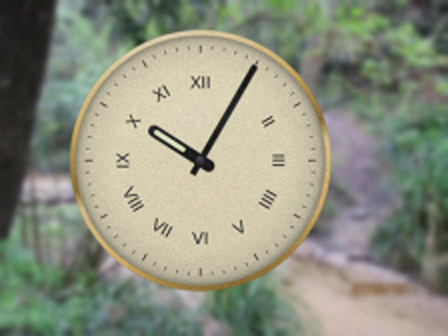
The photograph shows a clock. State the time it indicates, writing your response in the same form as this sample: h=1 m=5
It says h=10 m=5
